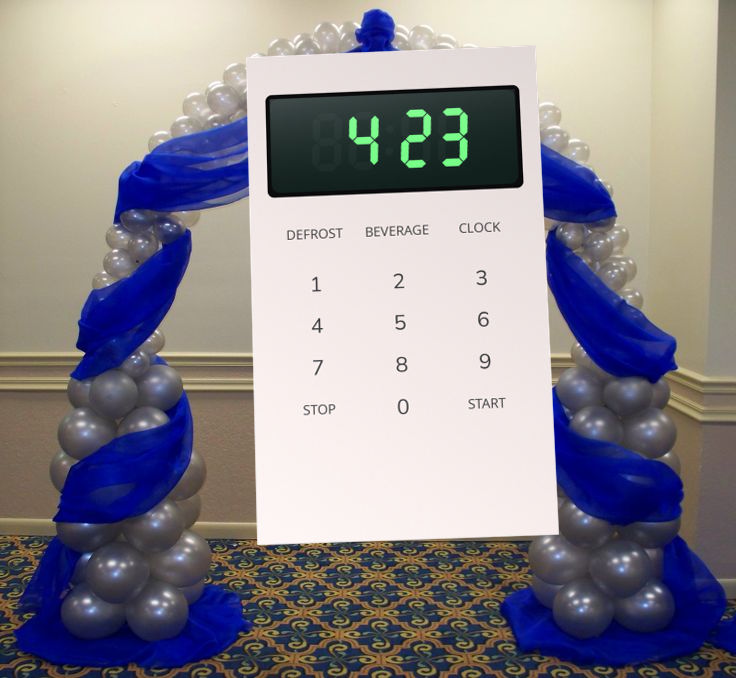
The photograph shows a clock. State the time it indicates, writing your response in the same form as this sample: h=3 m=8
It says h=4 m=23
